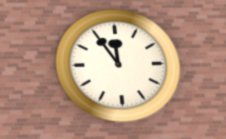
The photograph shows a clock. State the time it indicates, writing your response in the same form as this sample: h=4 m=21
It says h=11 m=55
